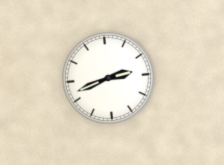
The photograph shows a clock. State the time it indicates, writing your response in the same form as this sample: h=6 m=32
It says h=2 m=42
